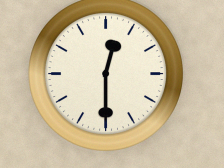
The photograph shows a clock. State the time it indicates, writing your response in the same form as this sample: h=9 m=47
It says h=12 m=30
